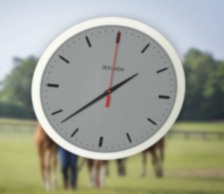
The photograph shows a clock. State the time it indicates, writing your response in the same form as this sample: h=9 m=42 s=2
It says h=1 m=38 s=0
